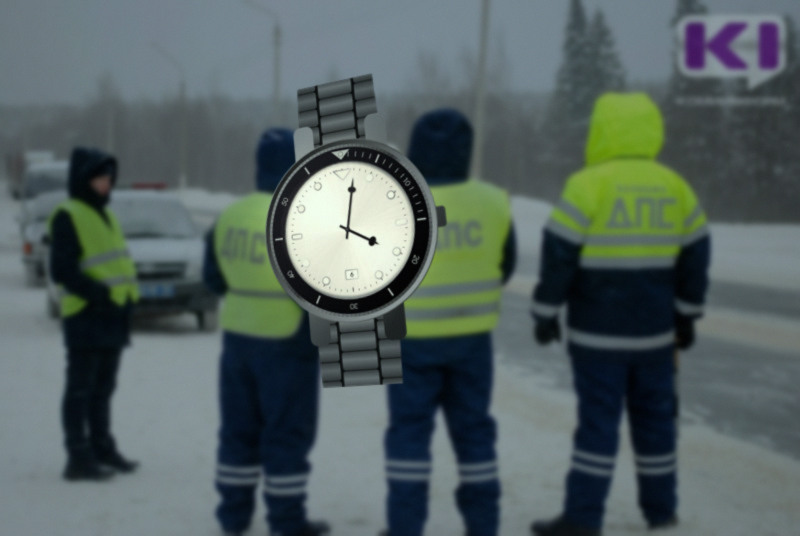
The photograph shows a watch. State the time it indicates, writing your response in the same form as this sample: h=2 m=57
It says h=4 m=2
